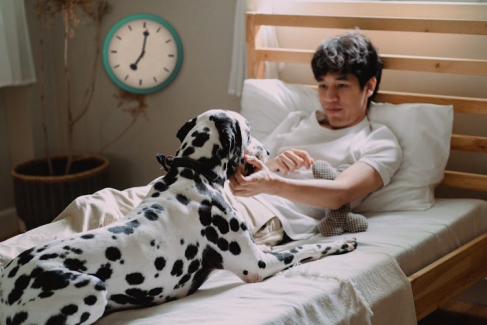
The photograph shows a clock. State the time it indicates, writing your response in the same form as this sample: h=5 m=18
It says h=7 m=1
